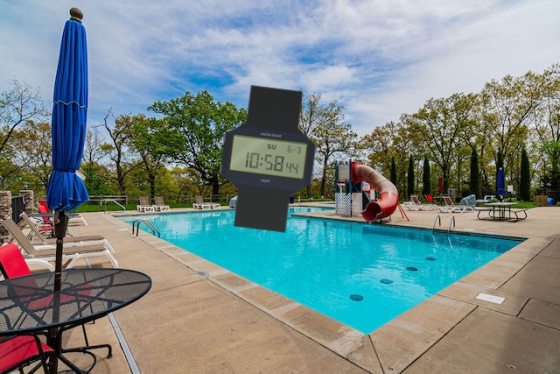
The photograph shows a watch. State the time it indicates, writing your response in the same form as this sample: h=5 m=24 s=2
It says h=10 m=58 s=44
